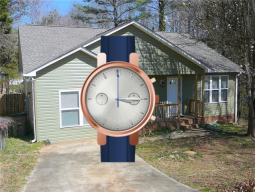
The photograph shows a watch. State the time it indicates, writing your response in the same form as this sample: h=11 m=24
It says h=3 m=15
